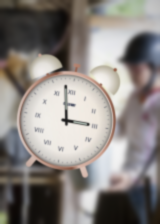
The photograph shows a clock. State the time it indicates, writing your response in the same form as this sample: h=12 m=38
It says h=2 m=58
